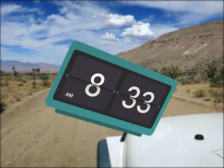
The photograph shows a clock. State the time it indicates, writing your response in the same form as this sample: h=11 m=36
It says h=8 m=33
